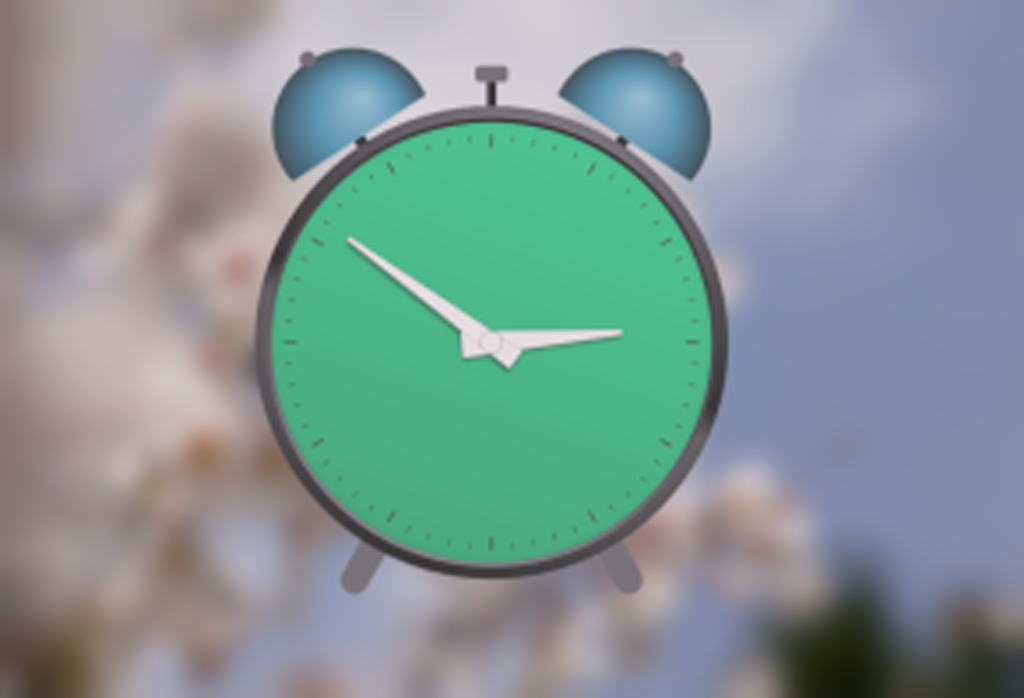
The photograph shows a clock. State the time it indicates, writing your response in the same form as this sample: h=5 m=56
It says h=2 m=51
